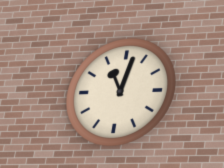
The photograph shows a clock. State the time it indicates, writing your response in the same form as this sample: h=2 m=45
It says h=11 m=2
